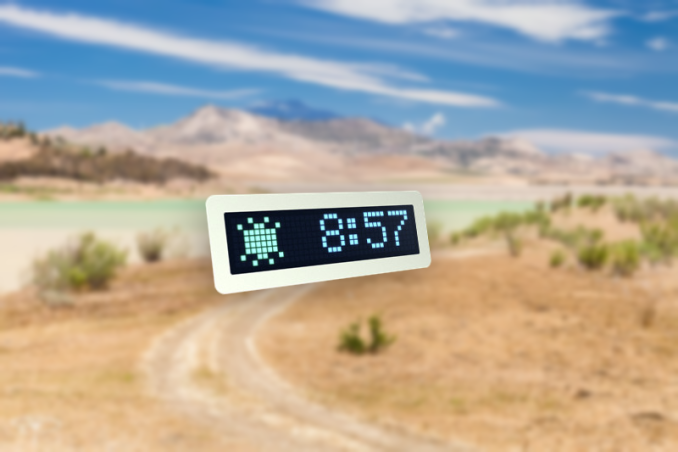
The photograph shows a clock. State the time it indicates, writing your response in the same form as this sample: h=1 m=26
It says h=8 m=57
